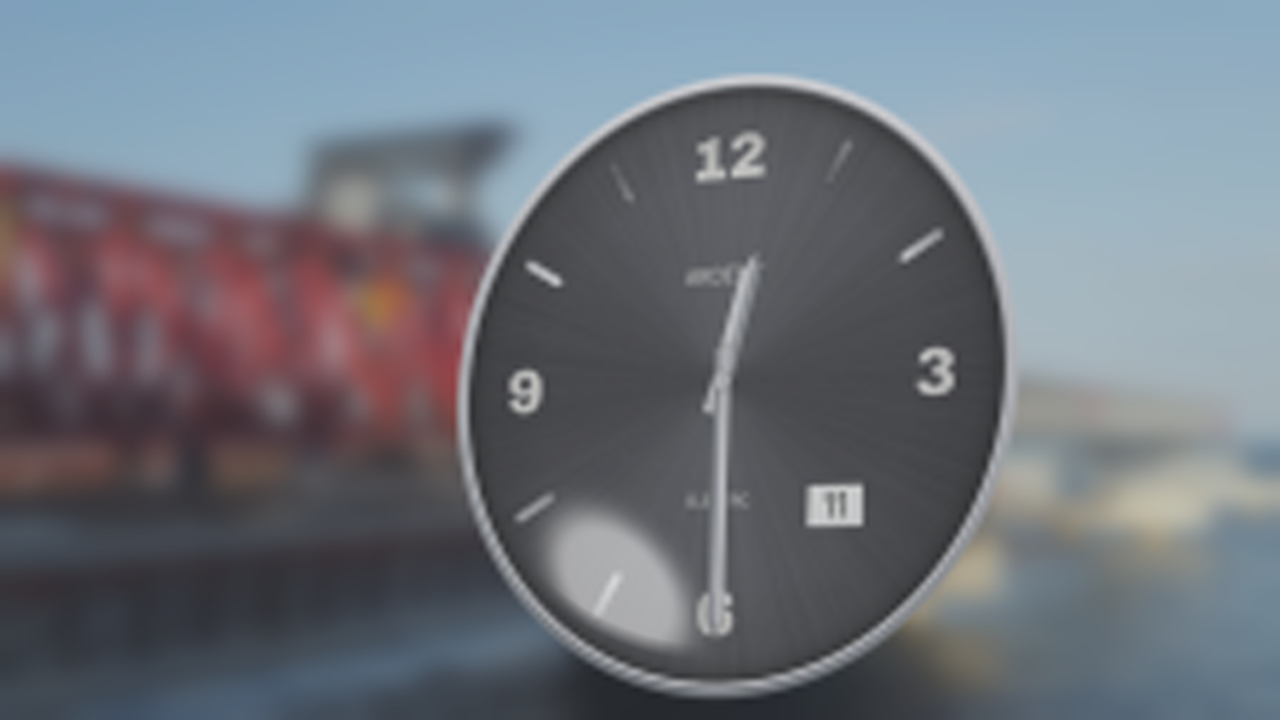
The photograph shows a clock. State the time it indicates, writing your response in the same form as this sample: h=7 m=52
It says h=12 m=30
